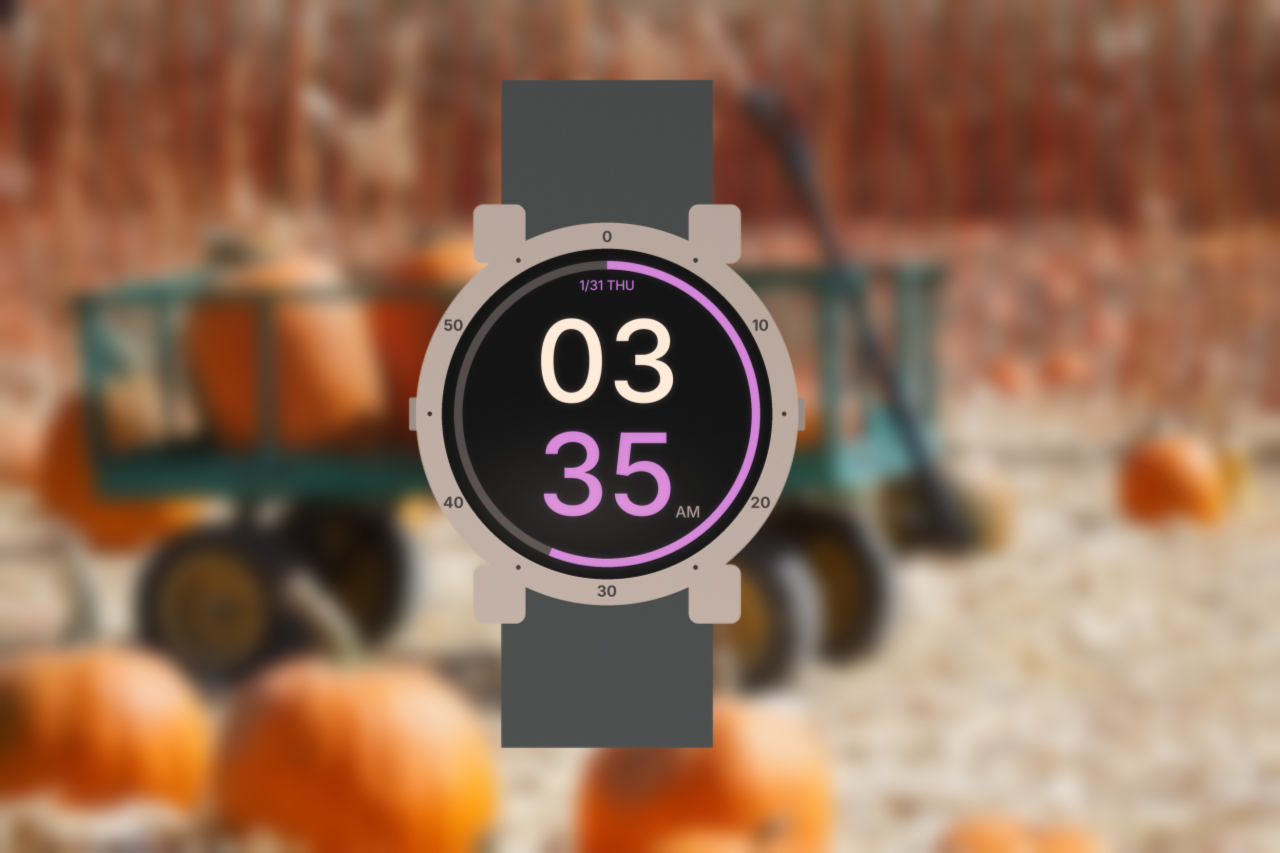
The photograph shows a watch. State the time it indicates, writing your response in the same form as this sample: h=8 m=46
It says h=3 m=35
